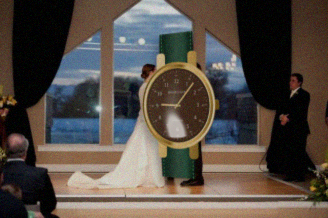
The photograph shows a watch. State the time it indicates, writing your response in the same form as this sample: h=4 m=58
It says h=9 m=7
